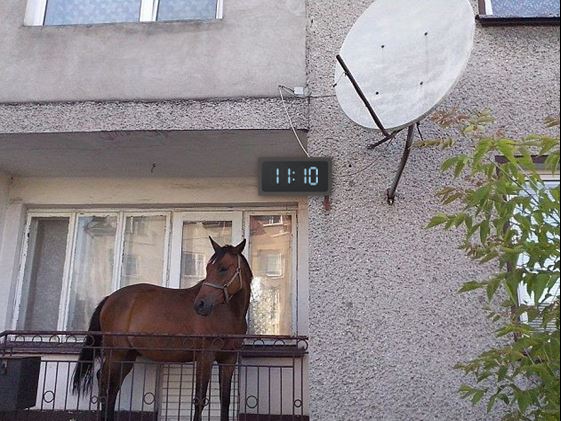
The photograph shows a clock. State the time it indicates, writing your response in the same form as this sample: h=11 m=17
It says h=11 m=10
